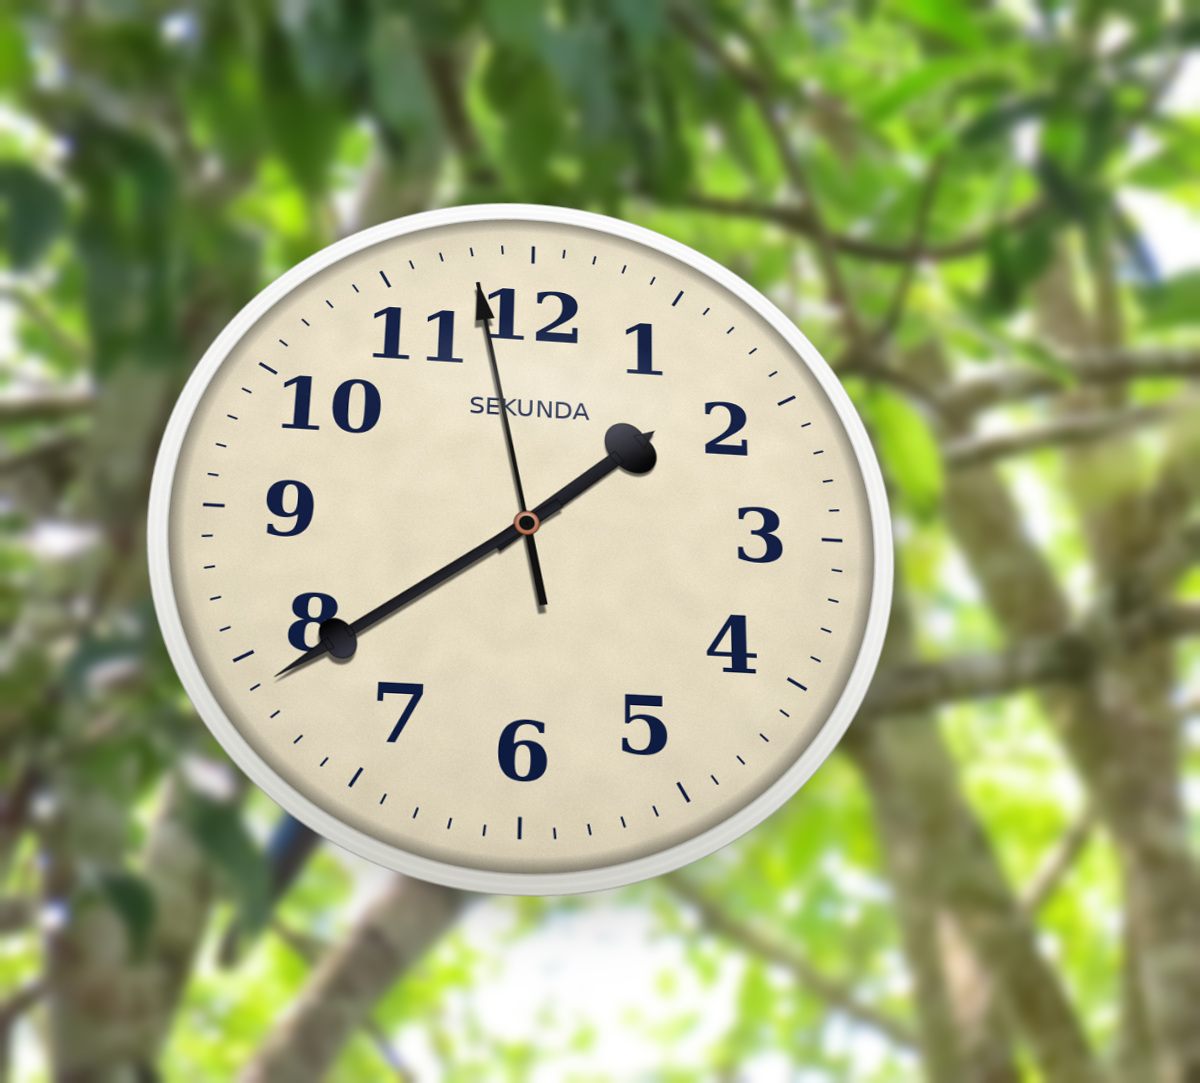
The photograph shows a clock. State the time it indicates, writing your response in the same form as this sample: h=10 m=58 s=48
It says h=1 m=38 s=58
